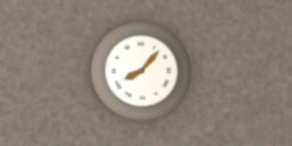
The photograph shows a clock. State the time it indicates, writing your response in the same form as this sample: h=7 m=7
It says h=8 m=7
